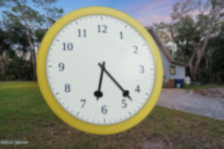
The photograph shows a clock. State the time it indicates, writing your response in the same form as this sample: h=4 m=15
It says h=6 m=23
